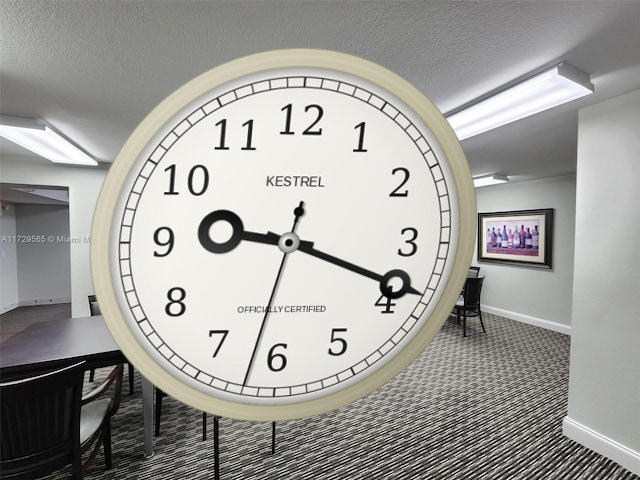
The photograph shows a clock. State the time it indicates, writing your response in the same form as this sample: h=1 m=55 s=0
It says h=9 m=18 s=32
